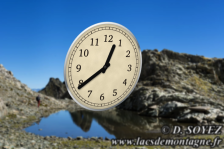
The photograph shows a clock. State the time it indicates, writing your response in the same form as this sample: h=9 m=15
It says h=12 m=39
